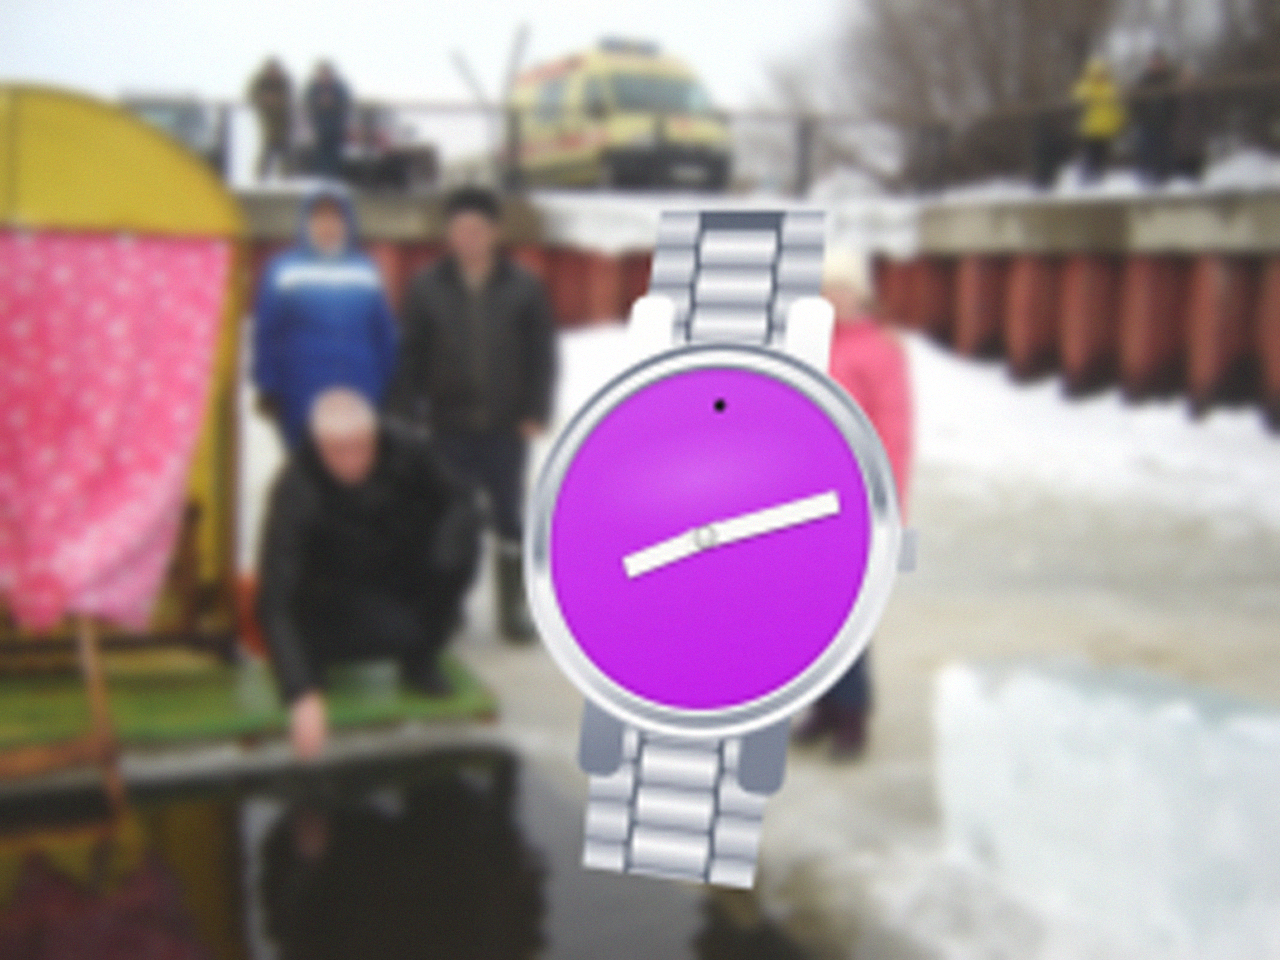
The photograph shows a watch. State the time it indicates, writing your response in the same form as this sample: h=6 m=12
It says h=8 m=12
